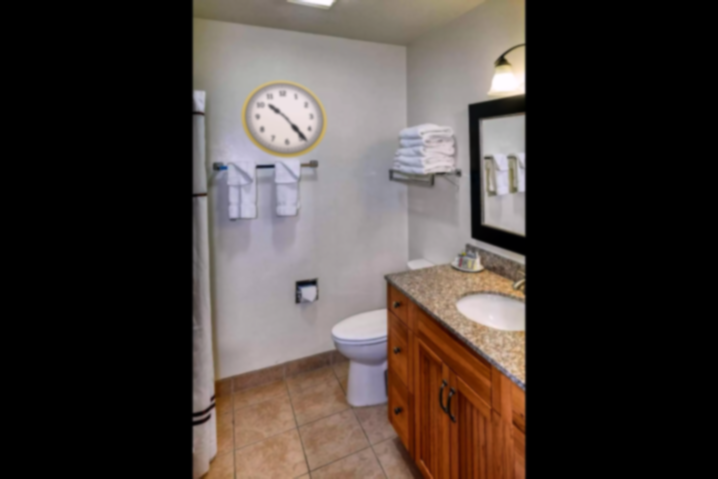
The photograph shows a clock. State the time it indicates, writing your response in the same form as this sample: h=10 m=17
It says h=10 m=24
